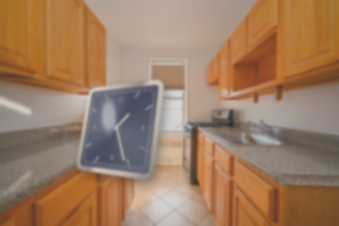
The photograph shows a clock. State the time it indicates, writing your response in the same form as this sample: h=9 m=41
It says h=1 m=26
